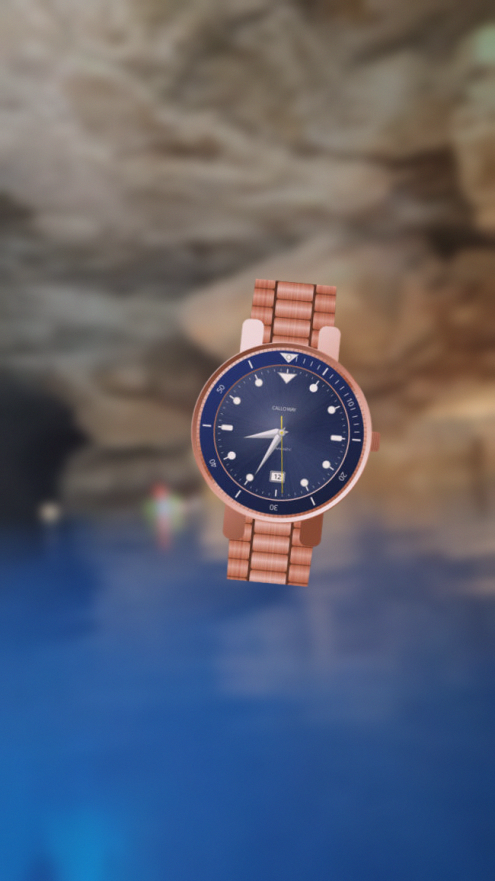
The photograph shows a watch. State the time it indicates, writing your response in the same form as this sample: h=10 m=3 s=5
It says h=8 m=34 s=29
